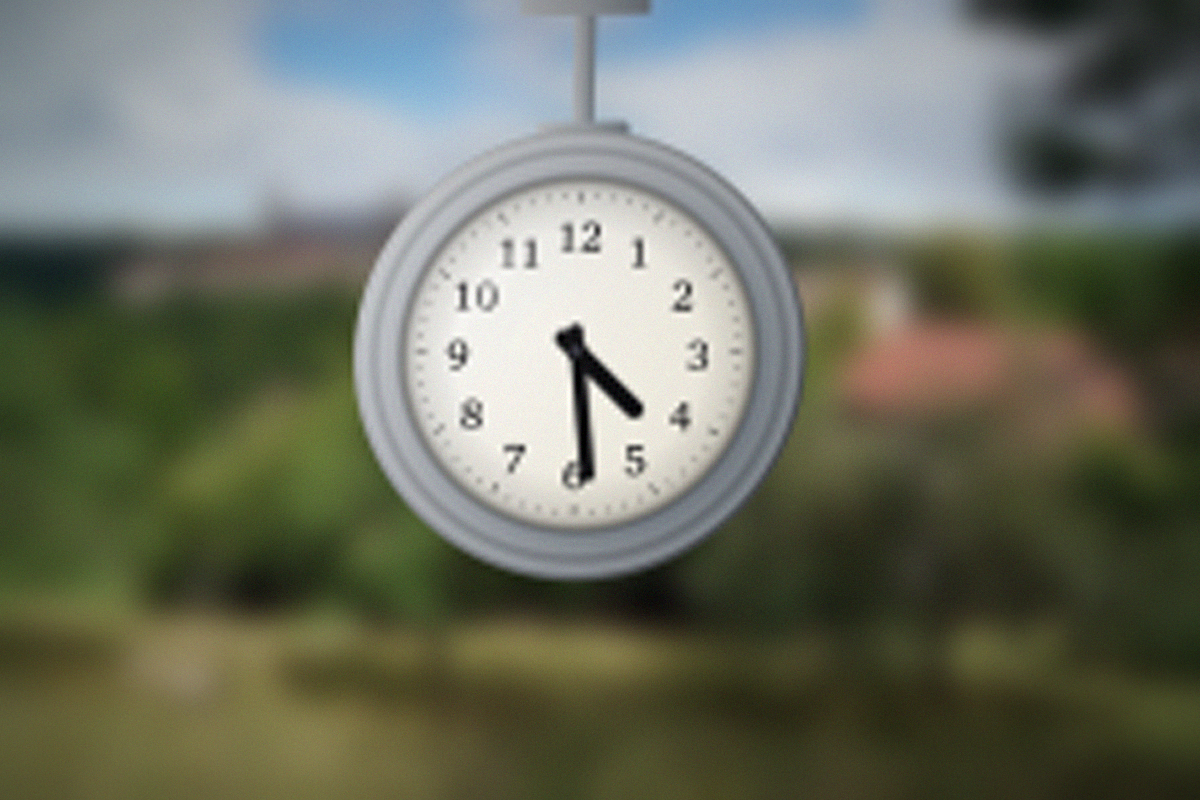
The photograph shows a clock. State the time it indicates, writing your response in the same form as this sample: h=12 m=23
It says h=4 m=29
